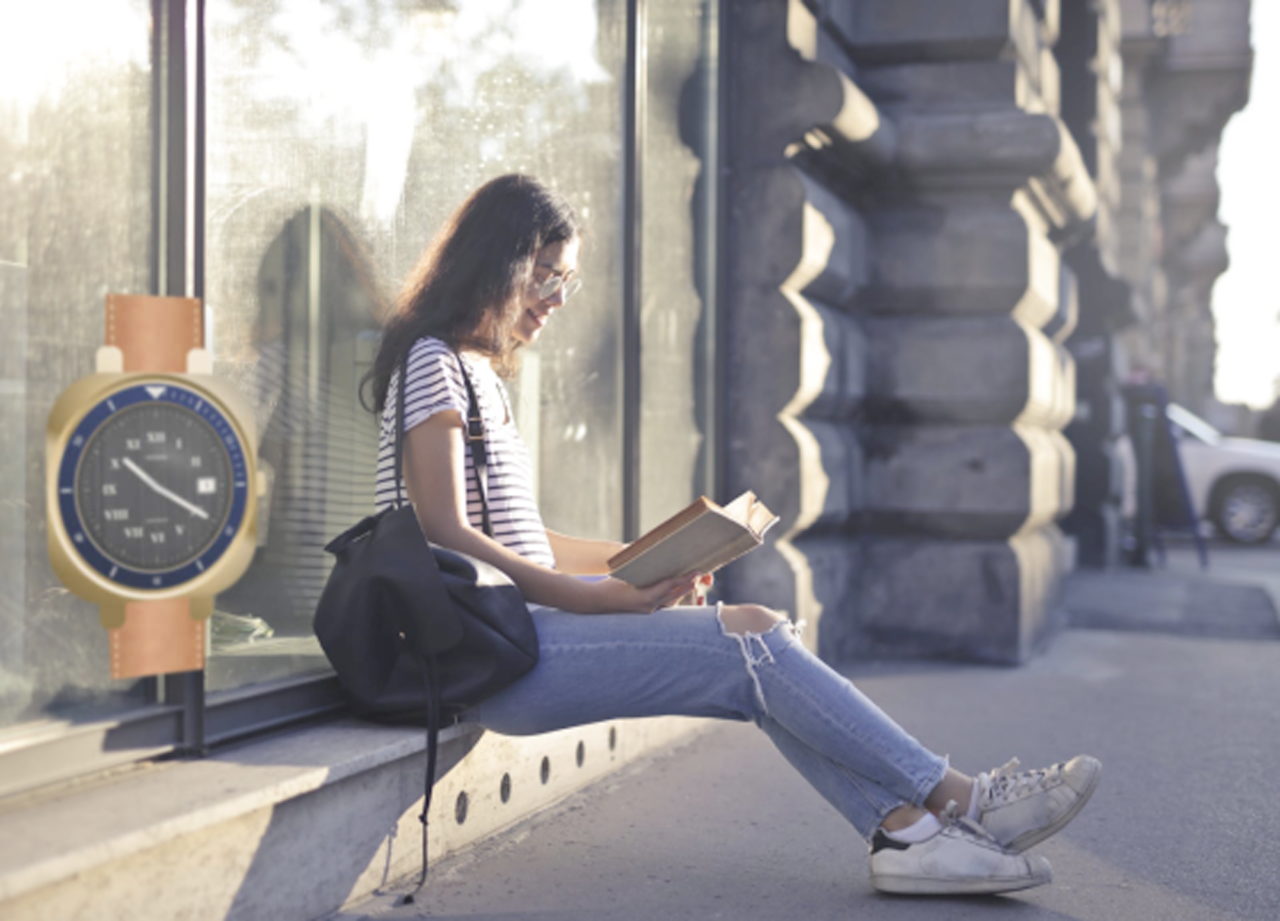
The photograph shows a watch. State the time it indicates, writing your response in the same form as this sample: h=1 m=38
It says h=10 m=20
